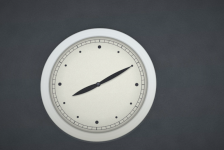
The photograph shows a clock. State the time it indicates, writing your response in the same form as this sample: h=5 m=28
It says h=8 m=10
